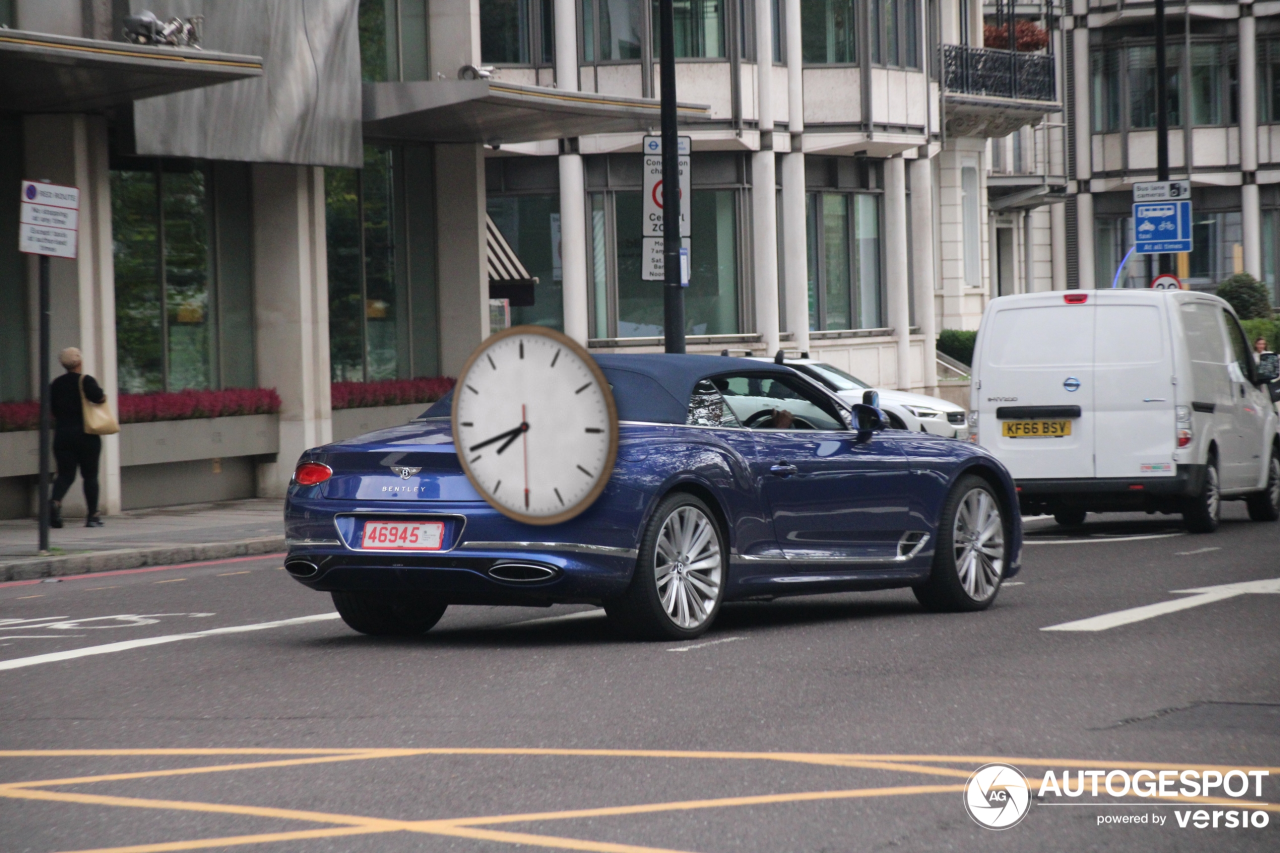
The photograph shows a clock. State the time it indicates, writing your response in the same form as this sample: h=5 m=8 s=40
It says h=7 m=41 s=30
